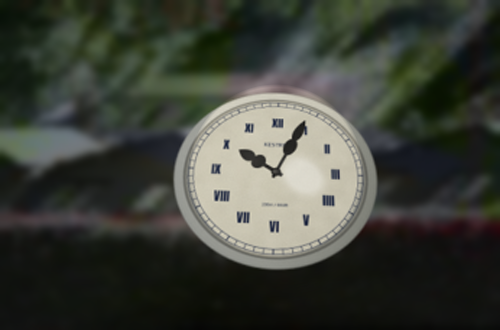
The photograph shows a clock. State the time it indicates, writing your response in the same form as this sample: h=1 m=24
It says h=10 m=4
